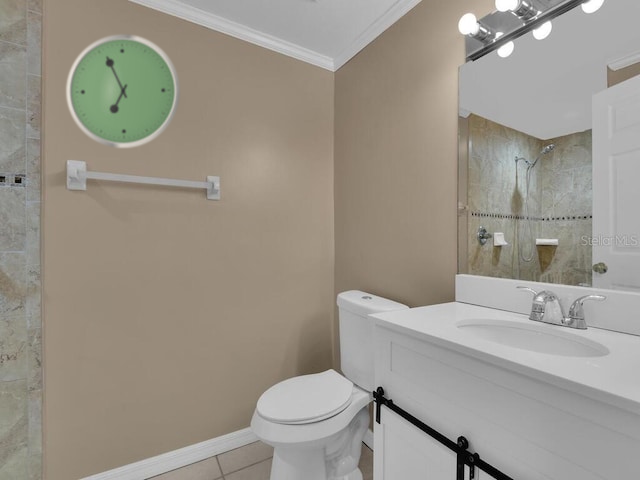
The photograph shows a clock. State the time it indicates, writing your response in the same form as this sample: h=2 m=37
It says h=6 m=56
